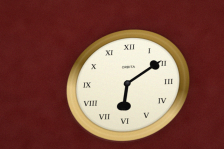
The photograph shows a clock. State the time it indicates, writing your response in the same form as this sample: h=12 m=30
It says h=6 m=9
